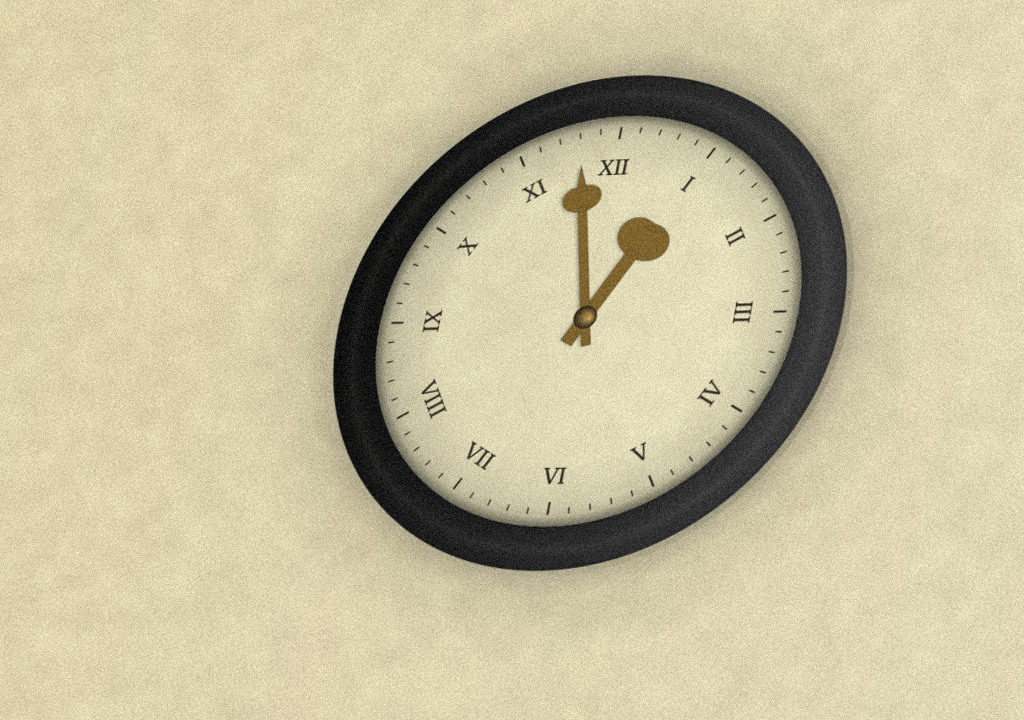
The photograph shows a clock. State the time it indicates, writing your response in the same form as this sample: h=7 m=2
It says h=12 m=58
